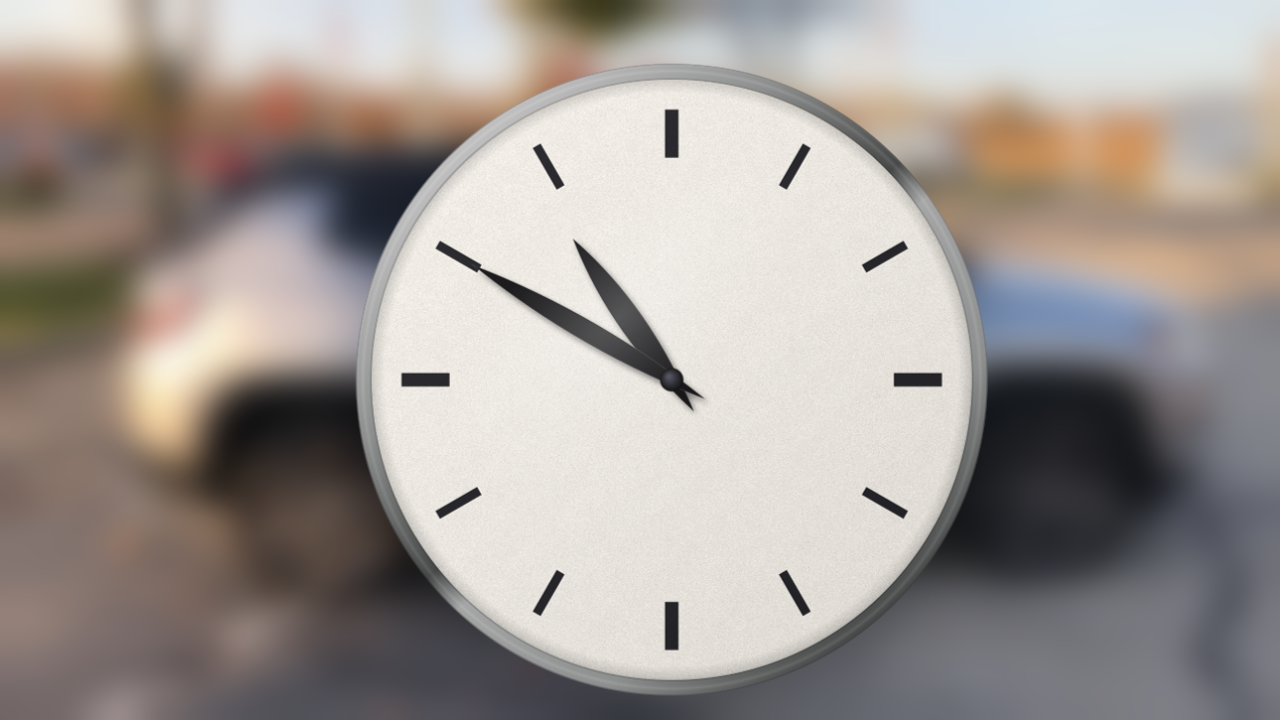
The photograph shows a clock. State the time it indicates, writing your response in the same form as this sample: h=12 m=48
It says h=10 m=50
